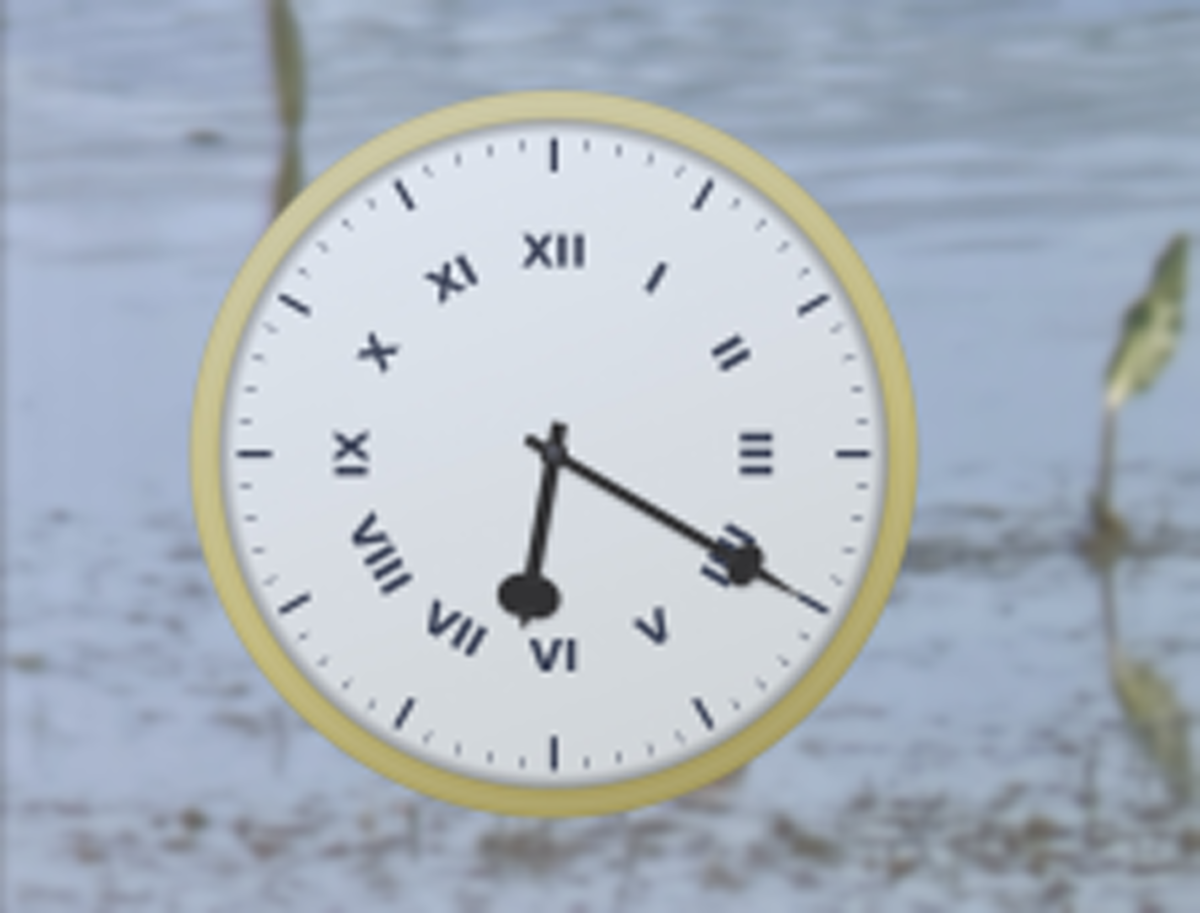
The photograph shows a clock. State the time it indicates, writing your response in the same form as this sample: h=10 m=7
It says h=6 m=20
